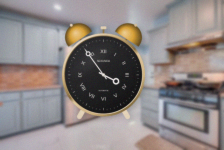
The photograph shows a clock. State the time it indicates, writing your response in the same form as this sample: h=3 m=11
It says h=3 m=54
